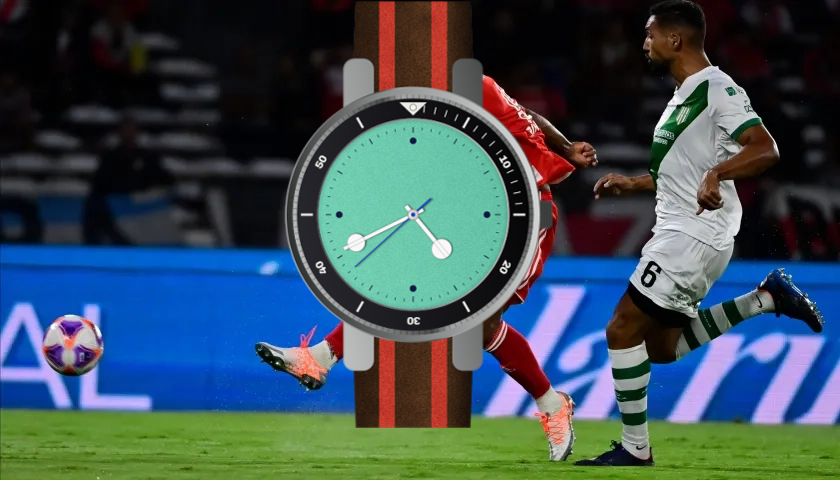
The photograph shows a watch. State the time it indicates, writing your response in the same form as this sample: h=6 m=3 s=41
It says h=4 m=40 s=38
